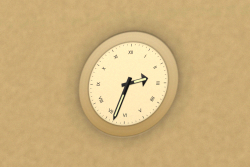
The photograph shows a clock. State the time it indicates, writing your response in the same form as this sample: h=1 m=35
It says h=2 m=33
